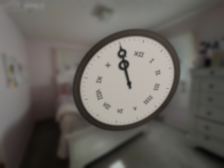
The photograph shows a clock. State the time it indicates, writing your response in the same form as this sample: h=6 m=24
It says h=10 m=55
